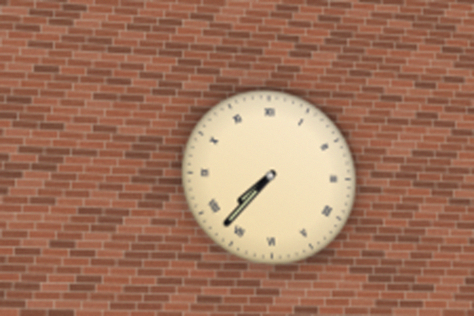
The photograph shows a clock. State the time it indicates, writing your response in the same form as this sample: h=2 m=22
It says h=7 m=37
